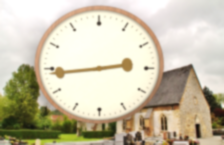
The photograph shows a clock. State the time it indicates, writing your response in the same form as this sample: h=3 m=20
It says h=2 m=44
